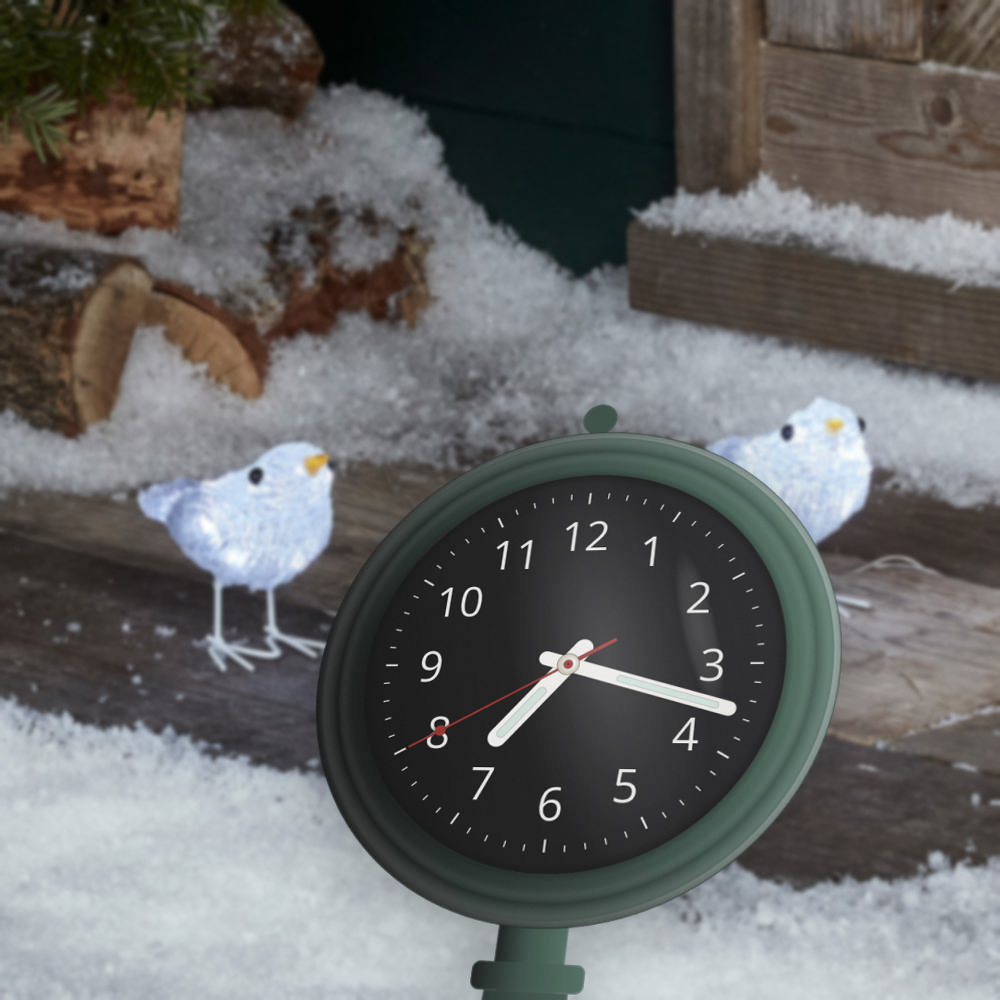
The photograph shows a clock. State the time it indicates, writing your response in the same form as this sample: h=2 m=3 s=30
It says h=7 m=17 s=40
